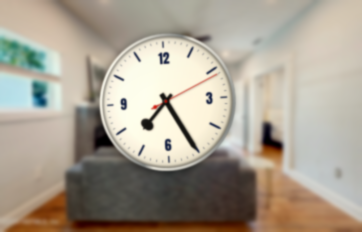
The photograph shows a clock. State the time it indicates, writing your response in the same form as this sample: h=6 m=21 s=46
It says h=7 m=25 s=11
